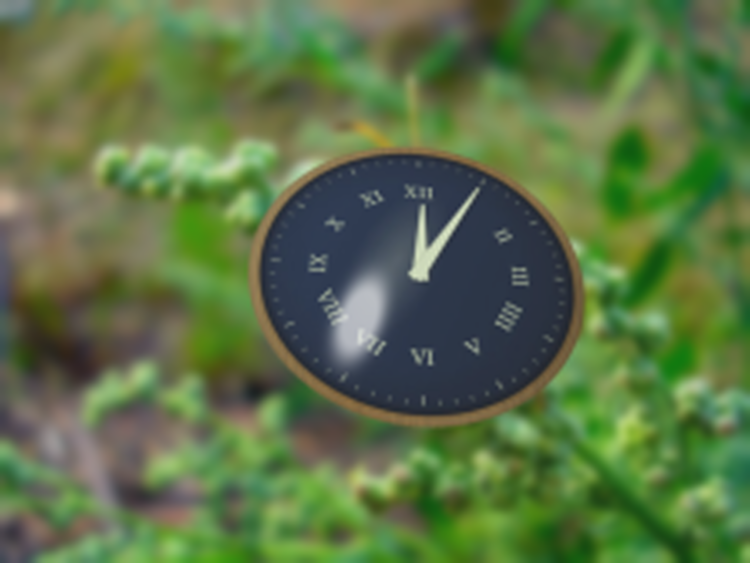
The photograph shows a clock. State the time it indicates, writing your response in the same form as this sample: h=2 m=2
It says h=12 m=5
